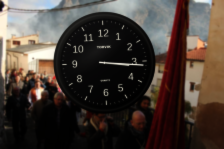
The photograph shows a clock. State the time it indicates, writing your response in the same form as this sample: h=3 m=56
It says h=3 m=16
